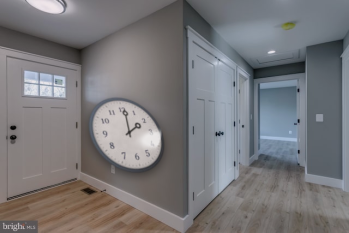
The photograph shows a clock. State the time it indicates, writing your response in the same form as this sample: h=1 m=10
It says h=2 m=1
